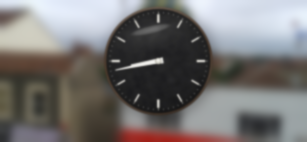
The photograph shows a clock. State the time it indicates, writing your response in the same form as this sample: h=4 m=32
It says h=8 m=43
